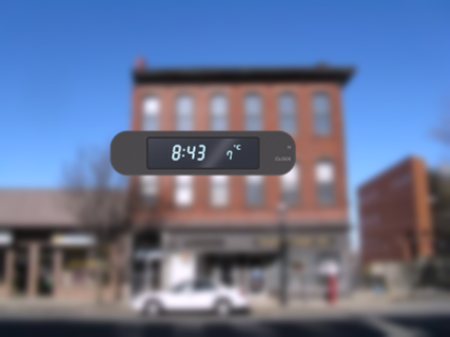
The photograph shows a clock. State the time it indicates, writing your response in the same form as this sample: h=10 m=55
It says h=8 m=43
